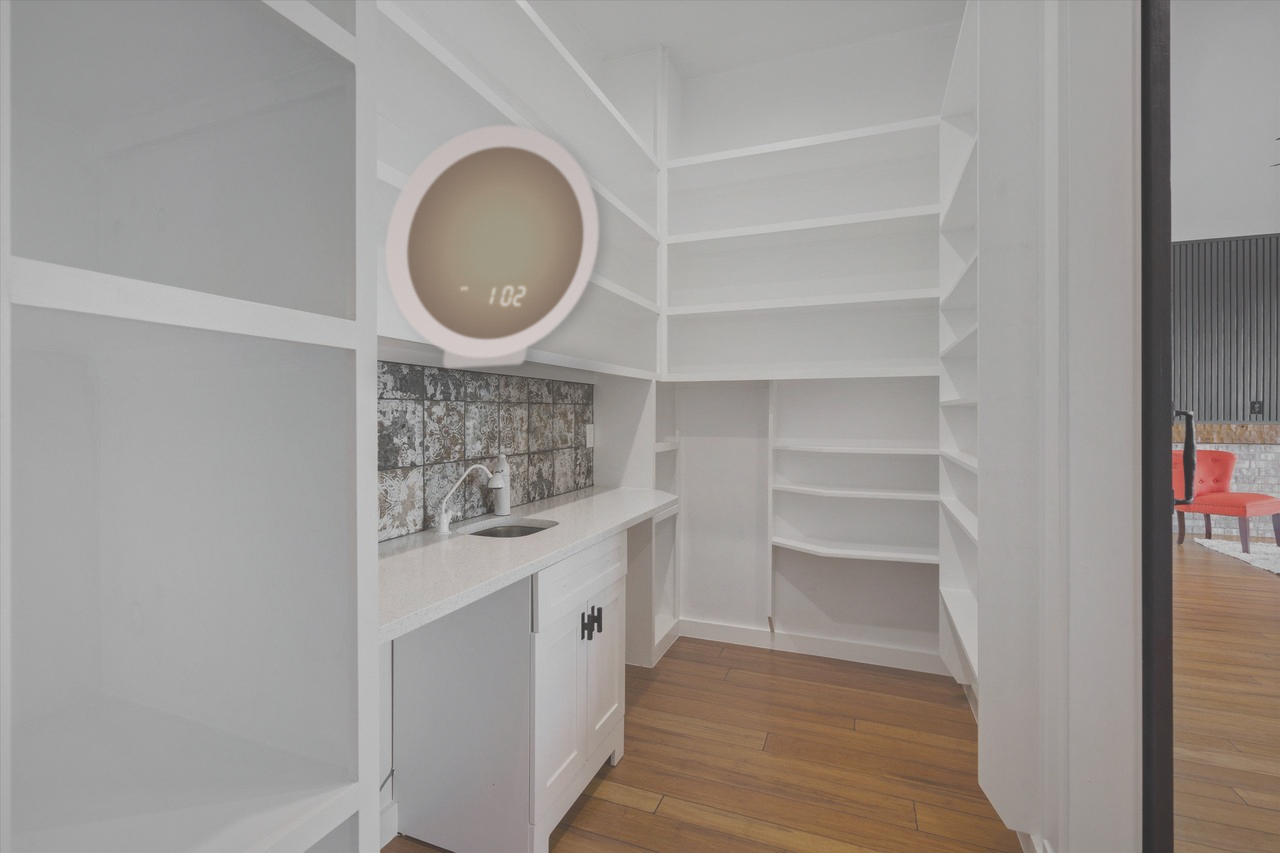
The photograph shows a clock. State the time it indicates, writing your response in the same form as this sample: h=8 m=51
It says h=1 m=2
